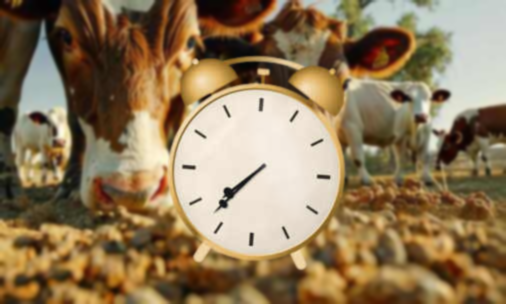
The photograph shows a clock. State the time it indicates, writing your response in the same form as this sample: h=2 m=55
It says h=7 m=37
